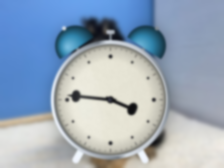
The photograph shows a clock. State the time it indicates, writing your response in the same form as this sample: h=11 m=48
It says h=3 m=46
